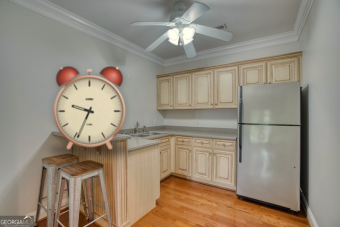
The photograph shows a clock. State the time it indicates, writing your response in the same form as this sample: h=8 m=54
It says h=9 m=34
